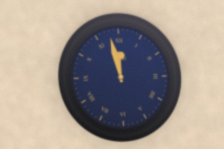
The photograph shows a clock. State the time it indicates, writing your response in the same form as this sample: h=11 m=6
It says h=11 m=58
